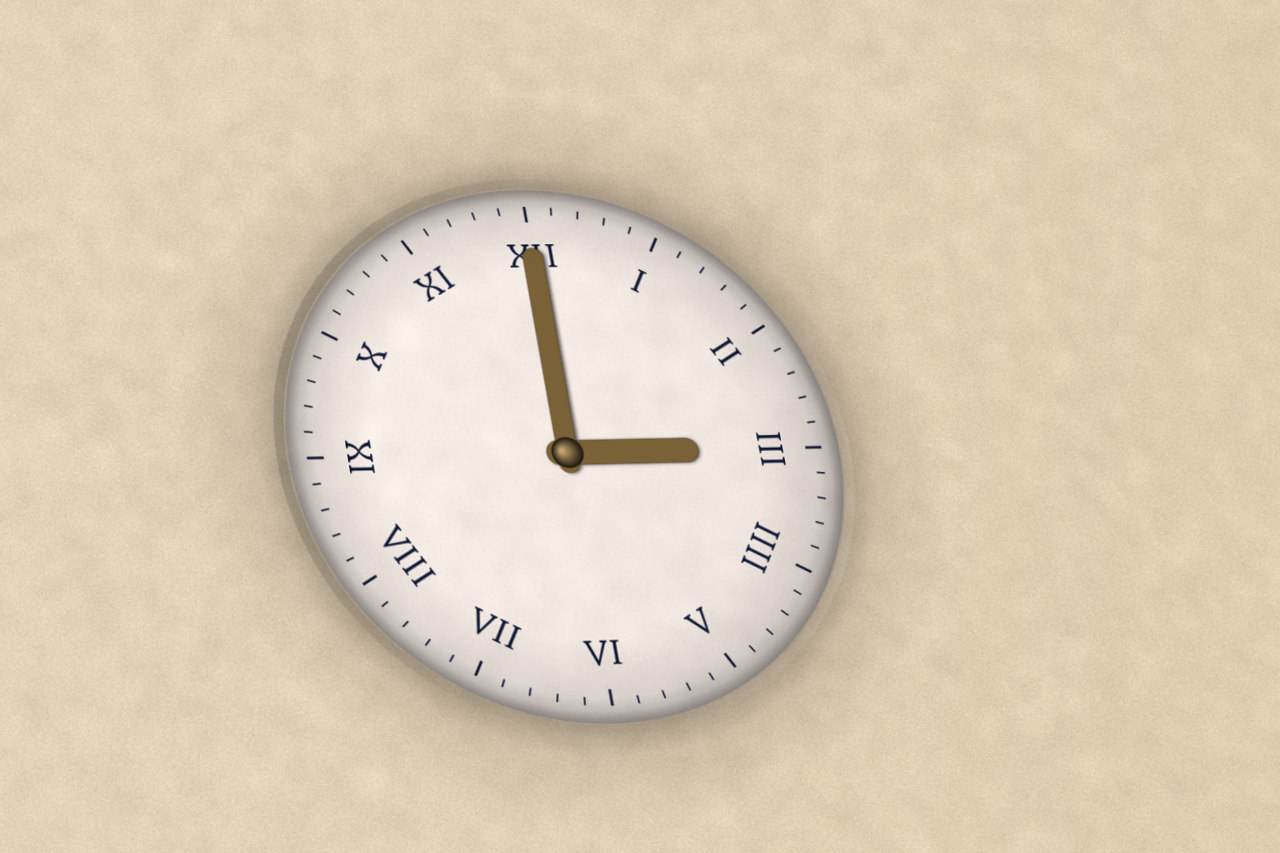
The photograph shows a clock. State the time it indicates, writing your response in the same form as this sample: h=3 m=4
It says h=3 m=0
